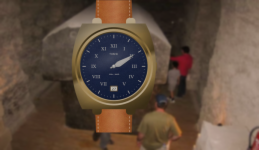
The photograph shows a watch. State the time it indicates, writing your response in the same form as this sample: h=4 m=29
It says h=2 m=10
